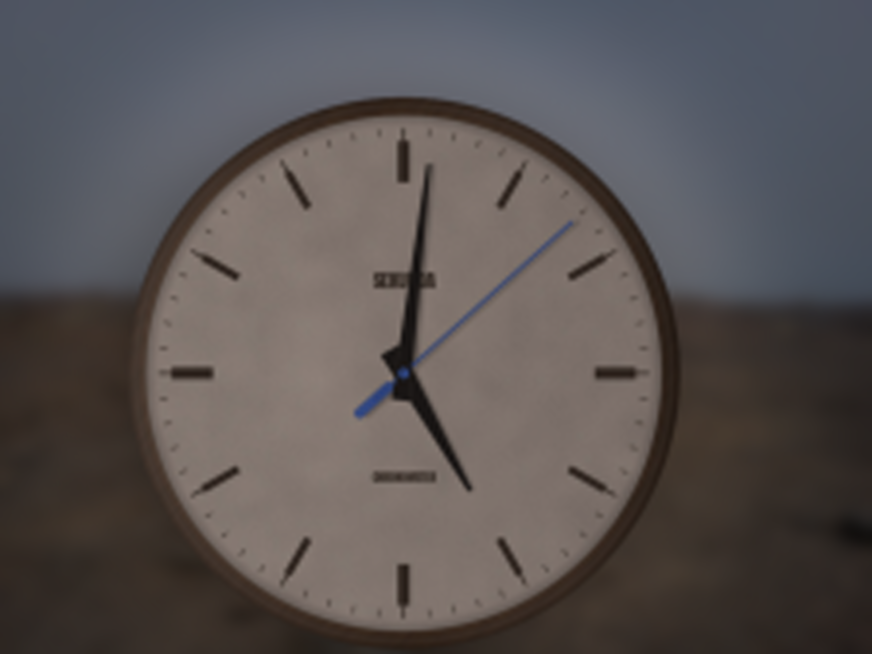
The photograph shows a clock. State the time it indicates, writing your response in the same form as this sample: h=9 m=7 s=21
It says h=5 m=1 s=8
